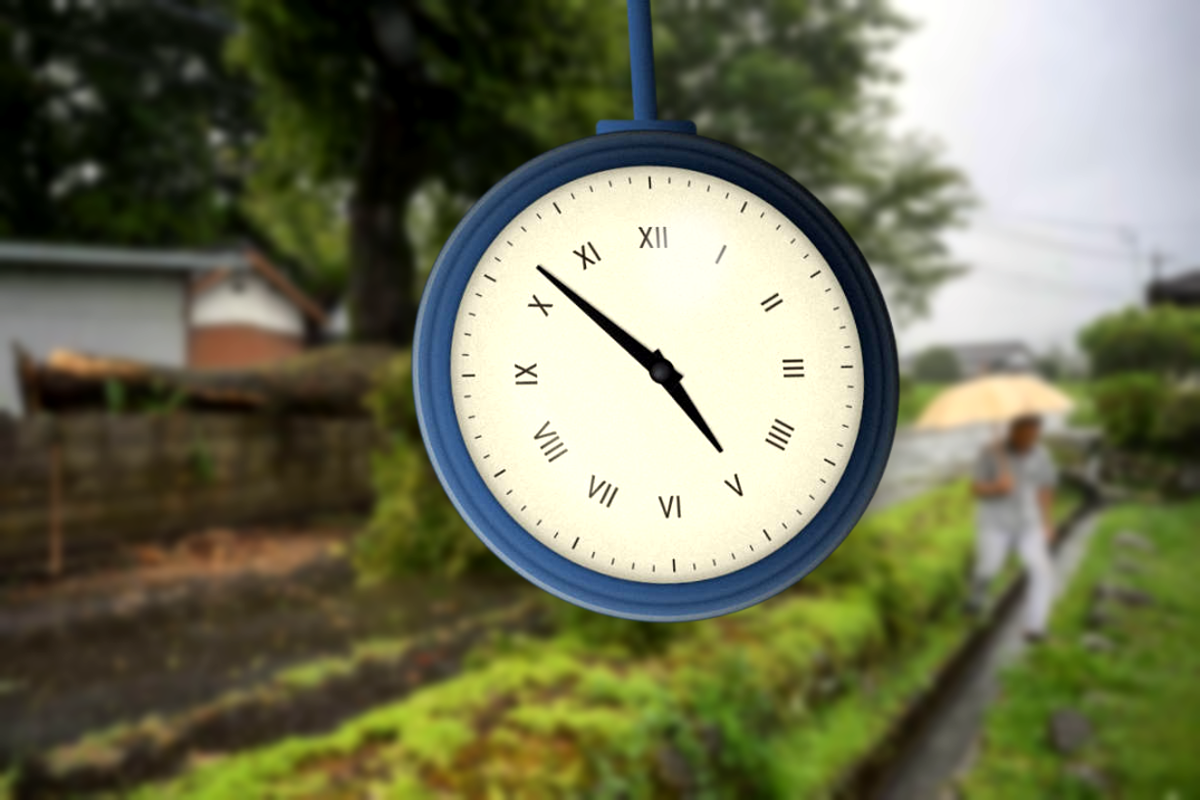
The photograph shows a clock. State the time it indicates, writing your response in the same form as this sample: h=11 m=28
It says h=4 m=52
